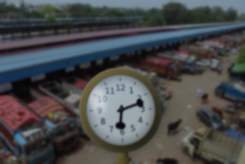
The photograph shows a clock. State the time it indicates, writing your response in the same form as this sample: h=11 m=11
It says h=6 m=12
